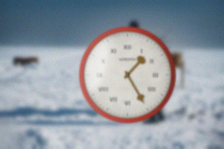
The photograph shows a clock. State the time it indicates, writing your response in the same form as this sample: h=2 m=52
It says h=1 m=25
